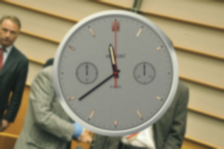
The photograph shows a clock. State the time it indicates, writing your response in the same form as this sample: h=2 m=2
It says h=11 m=39
